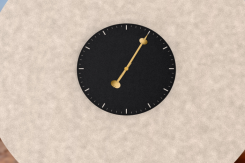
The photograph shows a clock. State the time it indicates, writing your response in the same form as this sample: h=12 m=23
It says h=7 m=5
